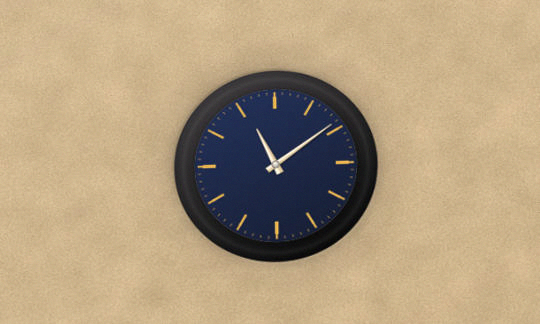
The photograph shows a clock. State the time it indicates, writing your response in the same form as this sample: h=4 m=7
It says h=11 m=9
